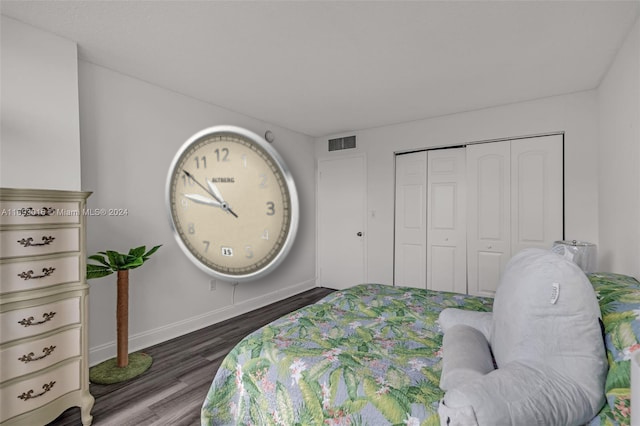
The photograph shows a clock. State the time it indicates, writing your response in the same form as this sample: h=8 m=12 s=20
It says h=10 m=46 s=51
